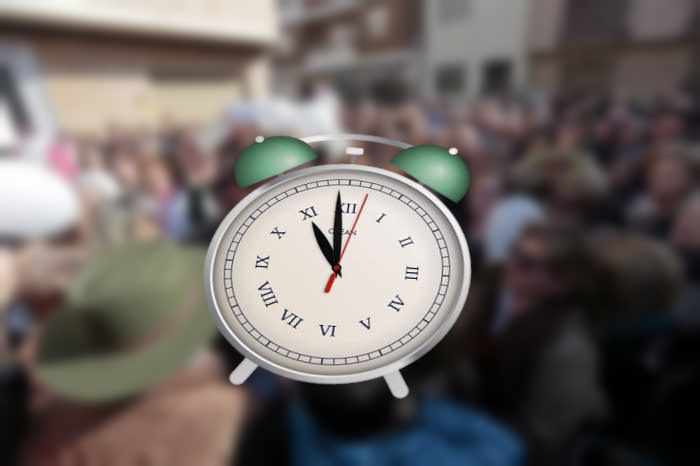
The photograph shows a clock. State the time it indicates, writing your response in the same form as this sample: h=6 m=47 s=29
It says h=10 m=59 s=2
